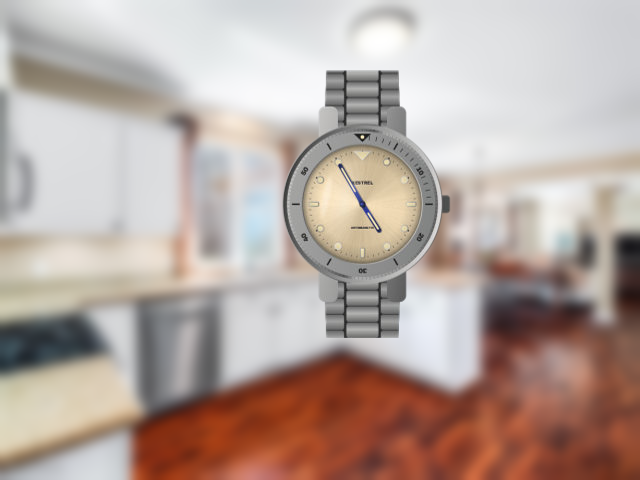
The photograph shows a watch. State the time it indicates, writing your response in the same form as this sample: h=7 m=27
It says h=4 m=55
